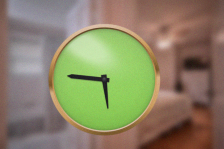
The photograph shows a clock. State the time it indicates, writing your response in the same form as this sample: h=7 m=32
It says h=5 m=46
